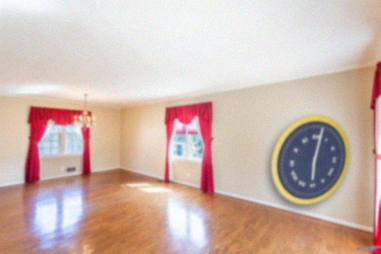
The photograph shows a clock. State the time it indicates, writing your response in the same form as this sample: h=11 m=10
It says h=6 m=2
